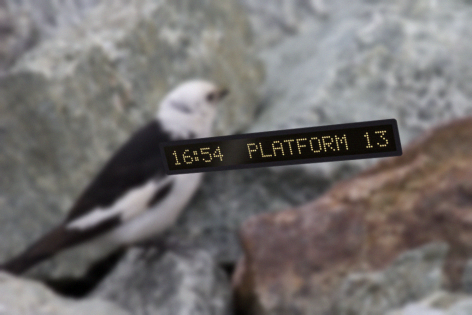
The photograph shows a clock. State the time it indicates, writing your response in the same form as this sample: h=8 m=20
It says h=16 m=54
